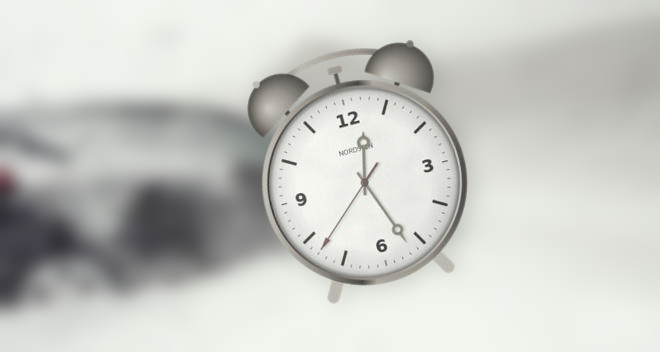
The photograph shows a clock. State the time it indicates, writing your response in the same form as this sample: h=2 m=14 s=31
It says h=12 m=26 s=38
